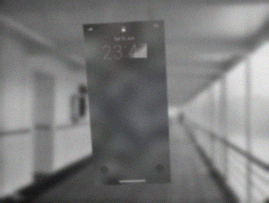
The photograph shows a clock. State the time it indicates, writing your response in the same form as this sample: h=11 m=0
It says h=23 m=47
